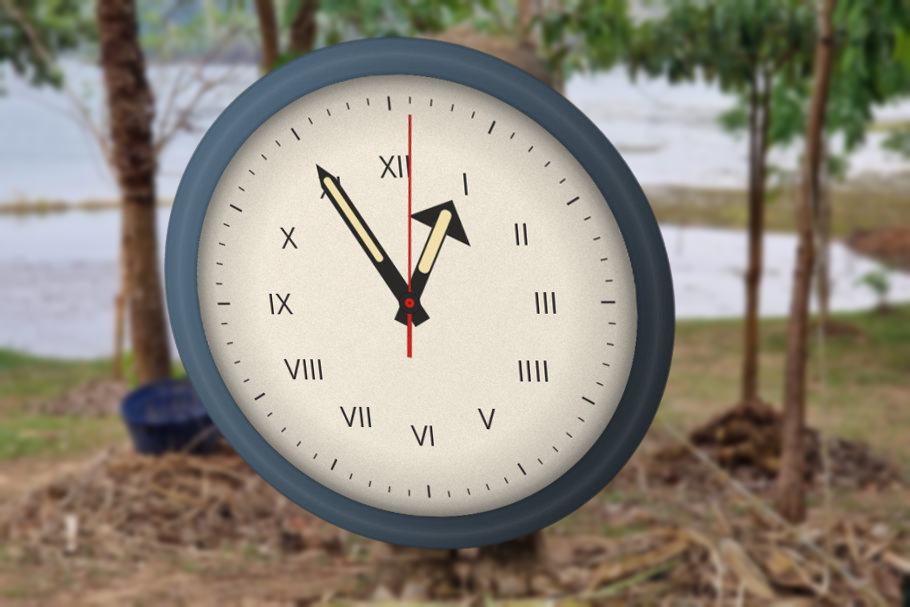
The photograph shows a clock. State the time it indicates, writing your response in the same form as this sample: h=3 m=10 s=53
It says h=12 m=55 s=1
